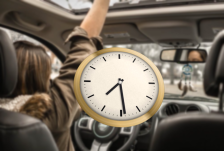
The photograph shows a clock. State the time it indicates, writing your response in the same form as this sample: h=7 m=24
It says h=7 m=29
